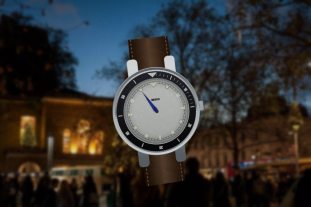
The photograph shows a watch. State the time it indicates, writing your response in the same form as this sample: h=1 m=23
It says h=10 m=55
